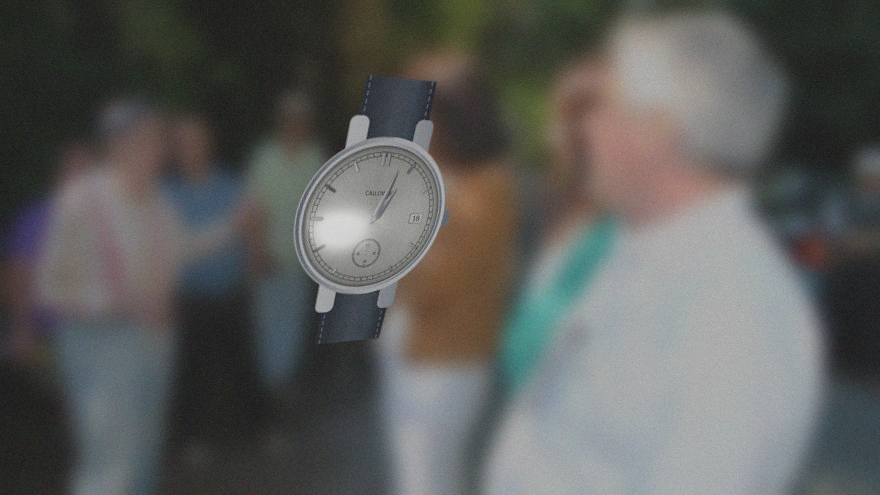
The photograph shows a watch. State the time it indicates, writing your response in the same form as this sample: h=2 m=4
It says h=1 m=3
